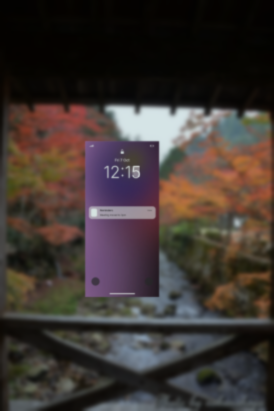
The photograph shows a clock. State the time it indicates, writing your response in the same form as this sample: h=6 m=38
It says h=12 m=15
